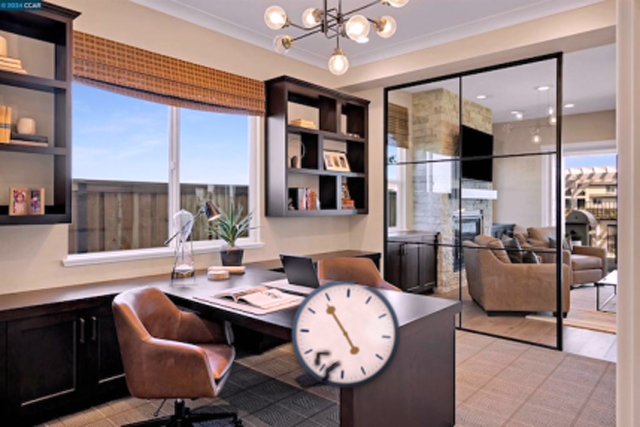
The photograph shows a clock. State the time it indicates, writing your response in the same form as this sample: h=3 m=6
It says h=4 m=54
